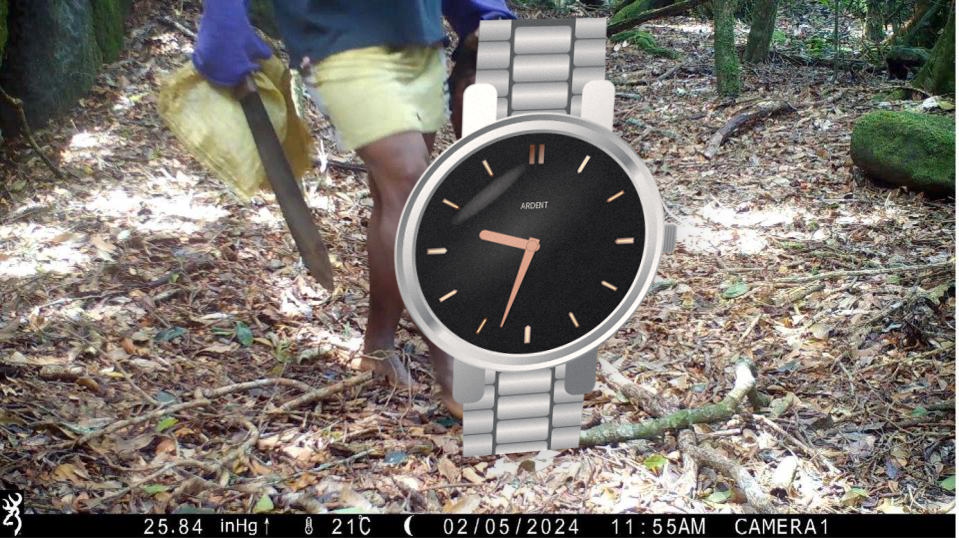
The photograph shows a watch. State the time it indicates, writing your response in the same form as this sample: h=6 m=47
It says h=9 m=33
